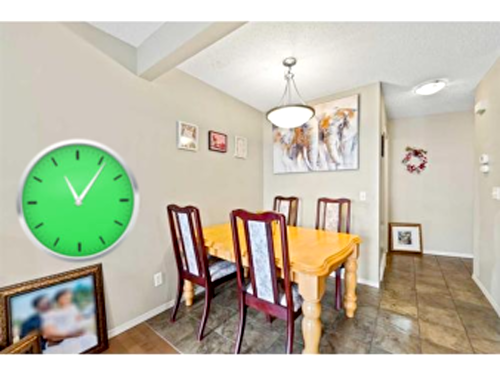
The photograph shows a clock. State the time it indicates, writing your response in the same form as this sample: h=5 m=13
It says h=11 m=6
